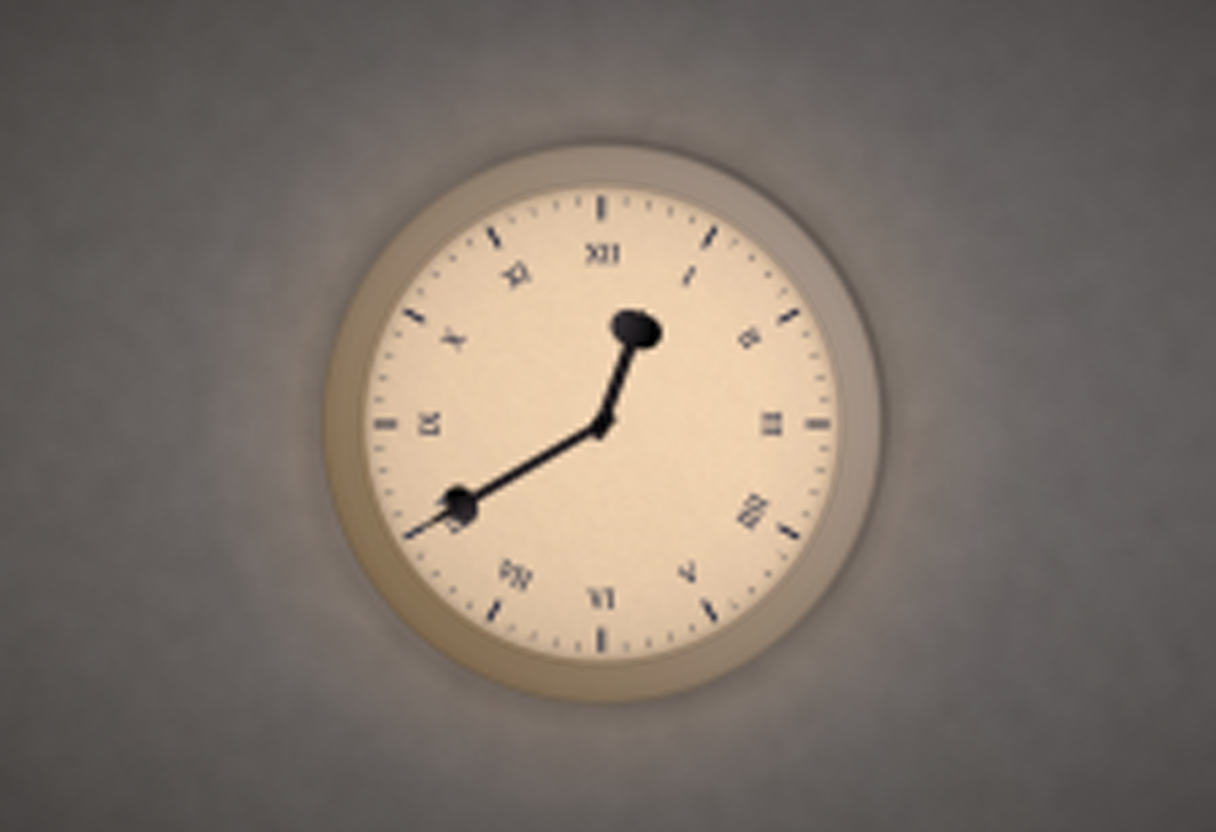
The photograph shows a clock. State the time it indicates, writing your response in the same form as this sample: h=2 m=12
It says h=12 m=40
